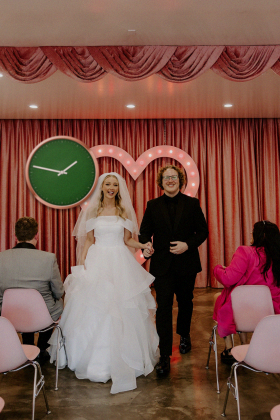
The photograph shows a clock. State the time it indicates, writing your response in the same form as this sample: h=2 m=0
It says h=1 m=47
